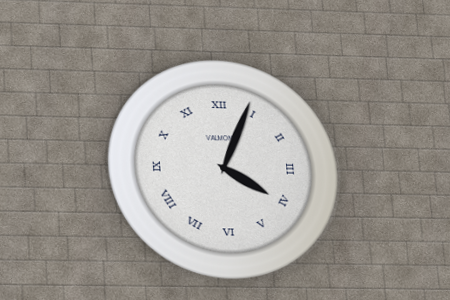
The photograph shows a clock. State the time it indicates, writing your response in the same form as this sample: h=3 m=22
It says h=4 m=4
